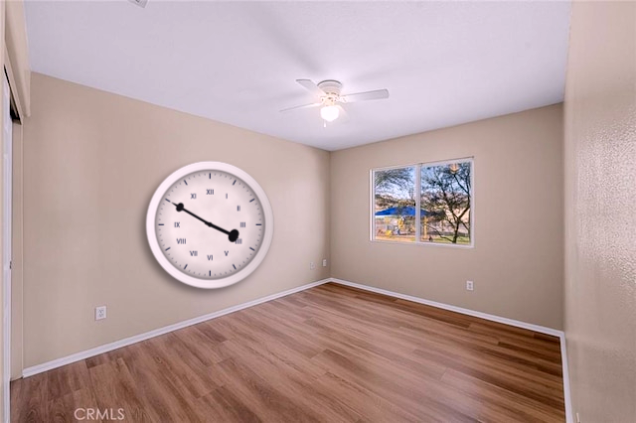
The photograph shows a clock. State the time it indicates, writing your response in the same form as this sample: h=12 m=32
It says h=3 m=50
